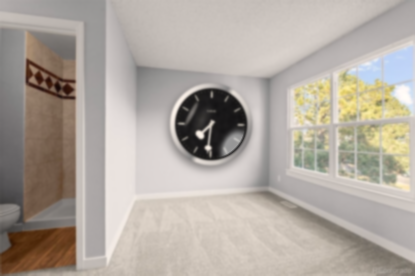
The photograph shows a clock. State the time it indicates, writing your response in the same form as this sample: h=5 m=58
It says h=7 m=31
